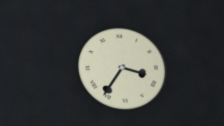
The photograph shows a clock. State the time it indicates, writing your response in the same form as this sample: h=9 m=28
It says h=3 m=36
